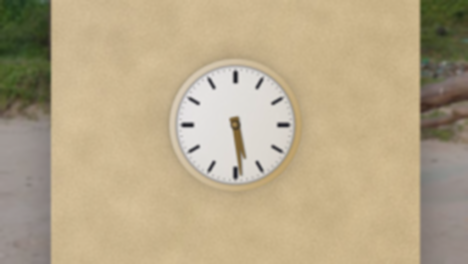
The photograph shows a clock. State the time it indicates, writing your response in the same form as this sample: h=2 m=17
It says h=5 m=29
